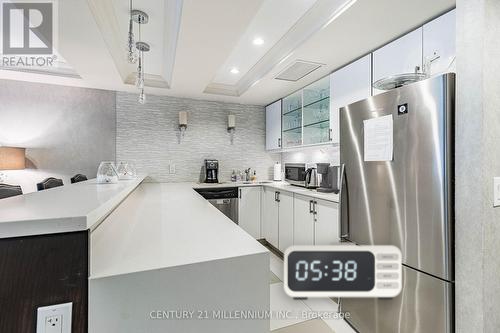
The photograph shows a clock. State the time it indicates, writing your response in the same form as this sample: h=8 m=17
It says h=5 m=38
